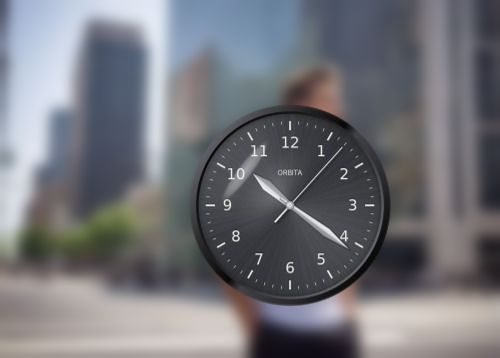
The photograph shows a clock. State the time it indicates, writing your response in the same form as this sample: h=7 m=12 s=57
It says h=10 m=21 s=7
